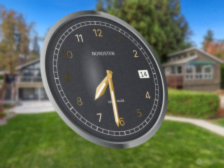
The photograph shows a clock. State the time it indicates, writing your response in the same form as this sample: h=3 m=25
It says h=7 m=31
